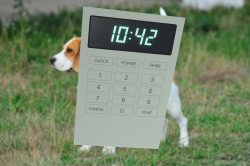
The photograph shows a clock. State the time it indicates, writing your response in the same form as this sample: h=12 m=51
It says h=10 m=42
